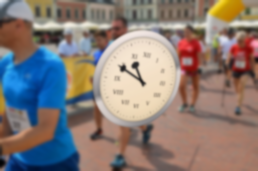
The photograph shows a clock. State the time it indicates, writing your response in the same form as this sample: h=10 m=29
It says h=10 m=49
